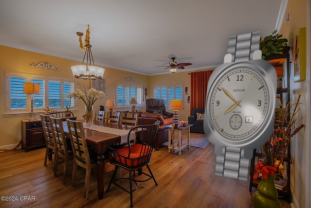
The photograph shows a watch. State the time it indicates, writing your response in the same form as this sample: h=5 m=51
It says h=7 m=51
